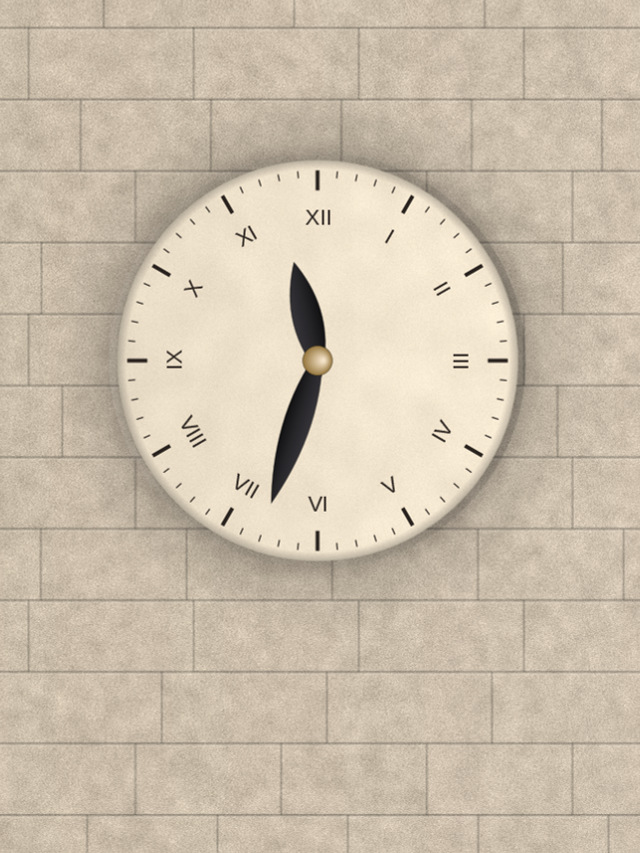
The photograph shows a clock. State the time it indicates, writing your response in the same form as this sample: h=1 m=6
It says h=11 m=33
